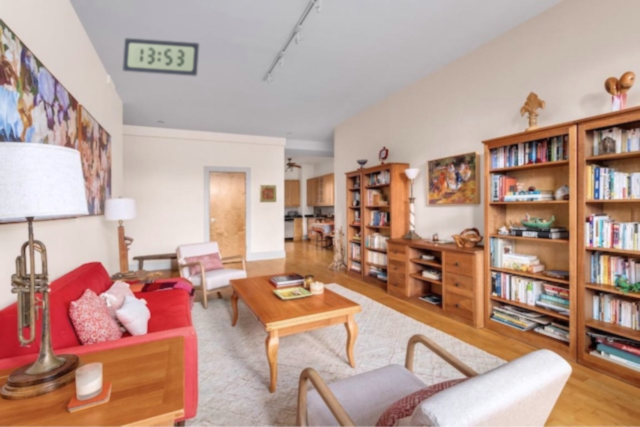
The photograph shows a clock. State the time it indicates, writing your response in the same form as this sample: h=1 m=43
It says h=13 m=53
